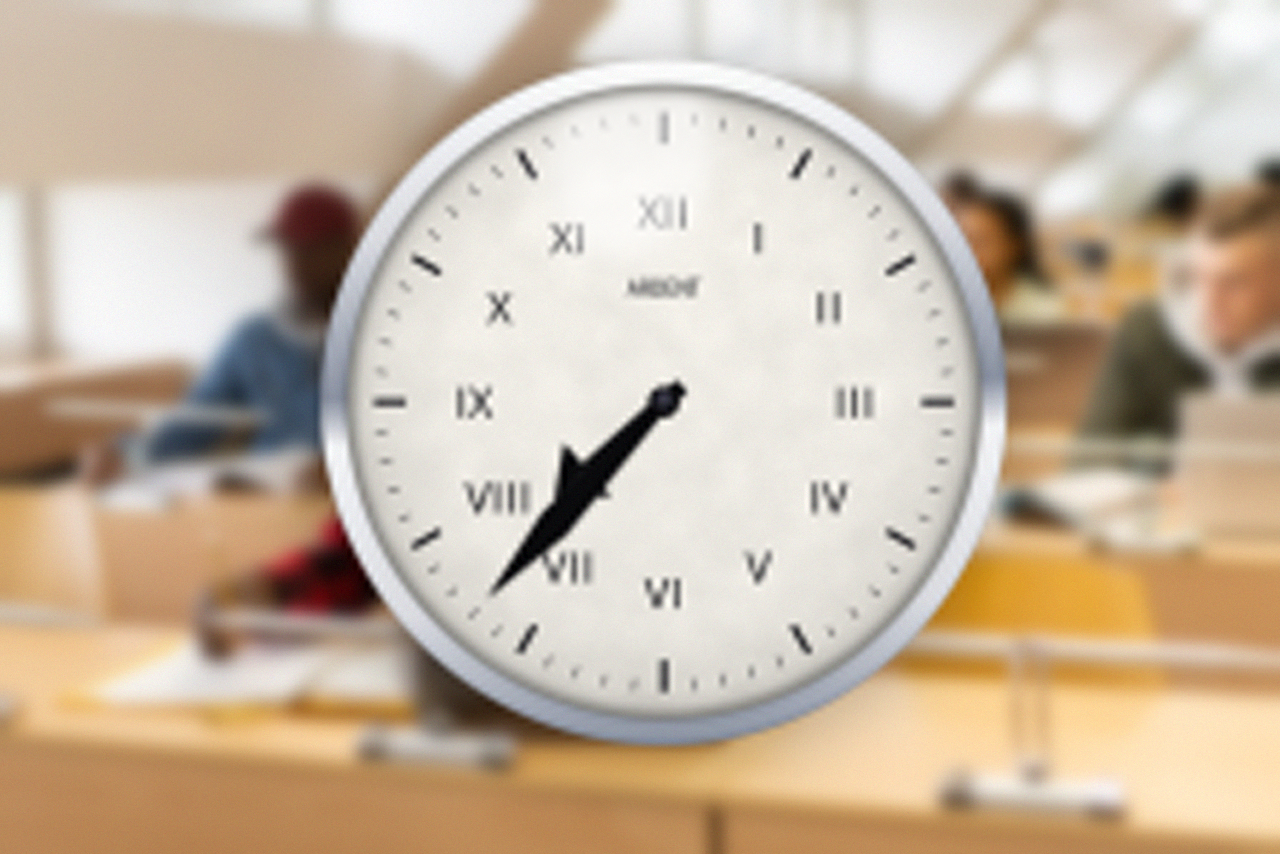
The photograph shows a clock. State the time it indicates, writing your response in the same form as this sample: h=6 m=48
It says h=7 m=37
